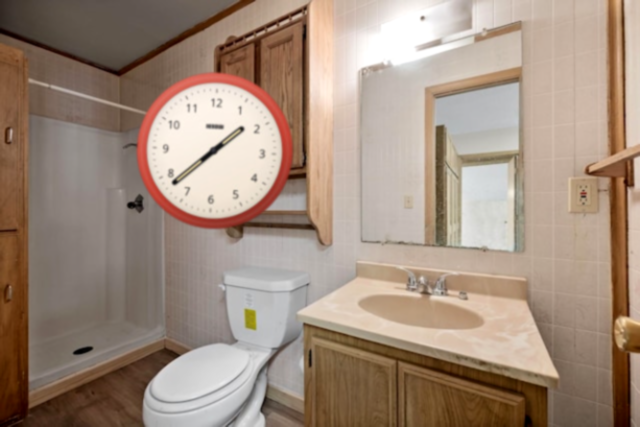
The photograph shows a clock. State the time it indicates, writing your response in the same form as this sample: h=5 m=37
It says h=1 m=38
